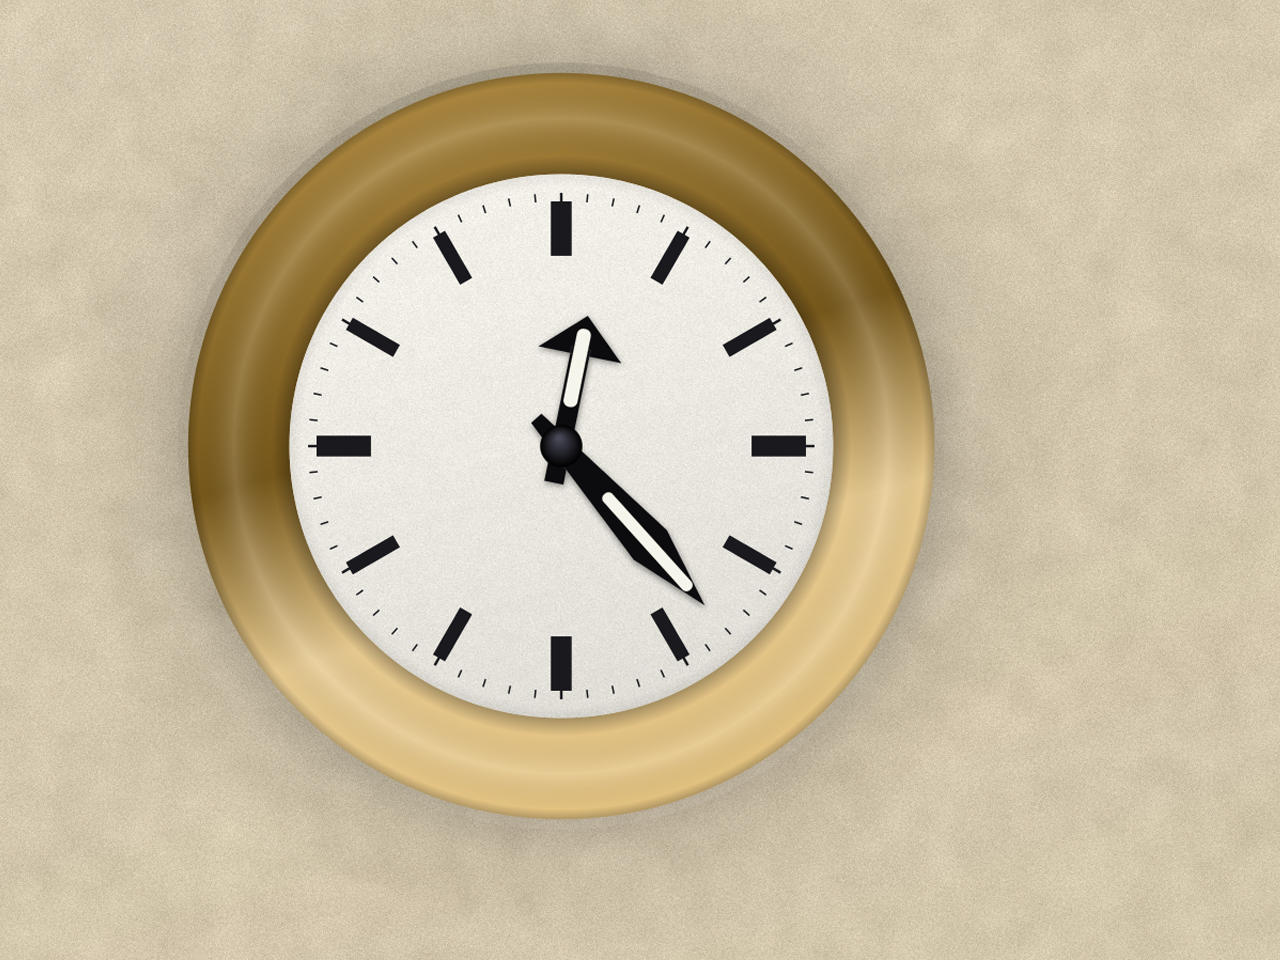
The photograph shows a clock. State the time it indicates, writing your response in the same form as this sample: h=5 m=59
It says h=12 m=23
